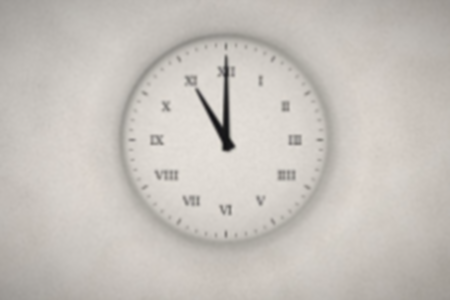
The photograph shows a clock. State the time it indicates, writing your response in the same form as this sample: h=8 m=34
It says h=11 m=0
